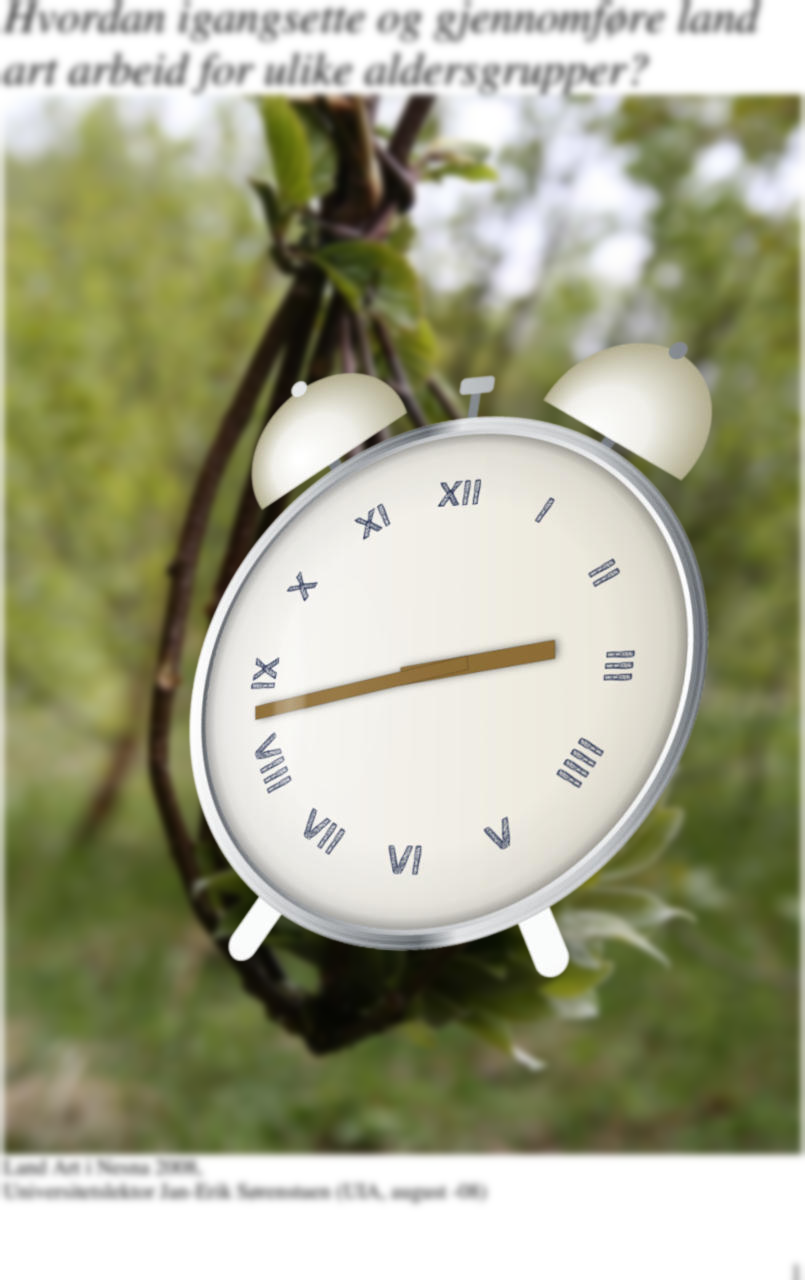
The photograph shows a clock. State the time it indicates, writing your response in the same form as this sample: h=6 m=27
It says h=2 m=43
